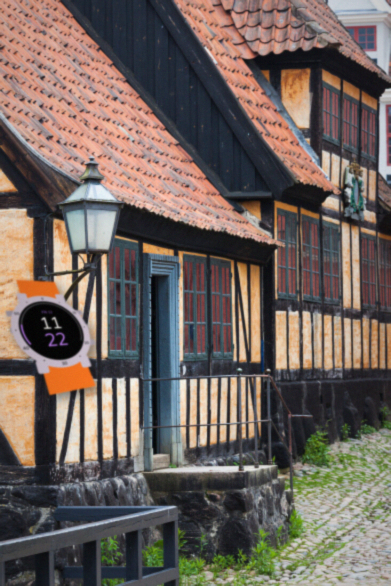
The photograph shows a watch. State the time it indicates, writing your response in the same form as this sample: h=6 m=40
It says h=11 m=22
